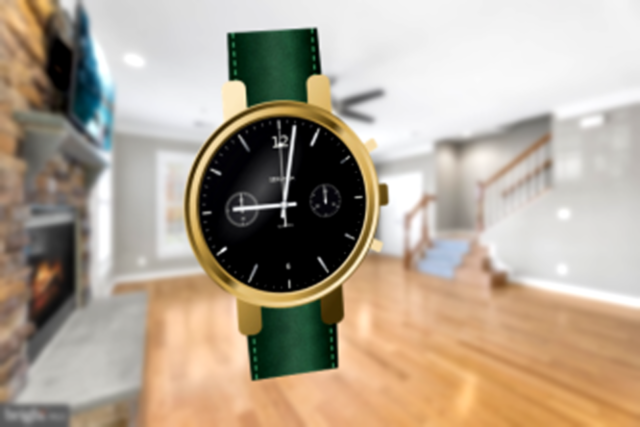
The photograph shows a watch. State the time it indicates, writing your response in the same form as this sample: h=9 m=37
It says h=9 m=2
